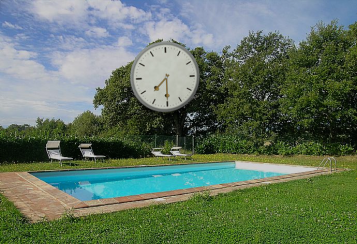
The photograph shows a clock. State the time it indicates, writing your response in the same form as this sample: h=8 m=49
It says h=7 m=30
